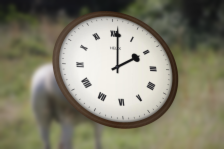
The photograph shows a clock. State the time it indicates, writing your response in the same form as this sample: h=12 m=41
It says h=2 m=1
